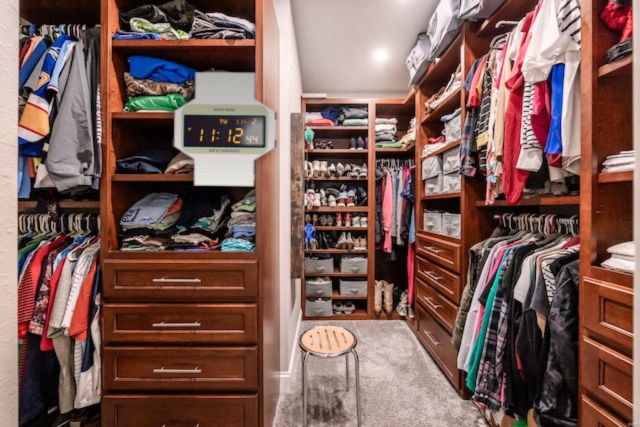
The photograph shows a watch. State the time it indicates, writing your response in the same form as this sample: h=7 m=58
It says h=11 m=12
